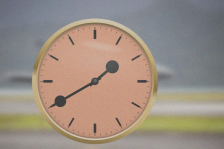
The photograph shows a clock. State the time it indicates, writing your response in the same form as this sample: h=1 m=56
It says h=1 m=40
